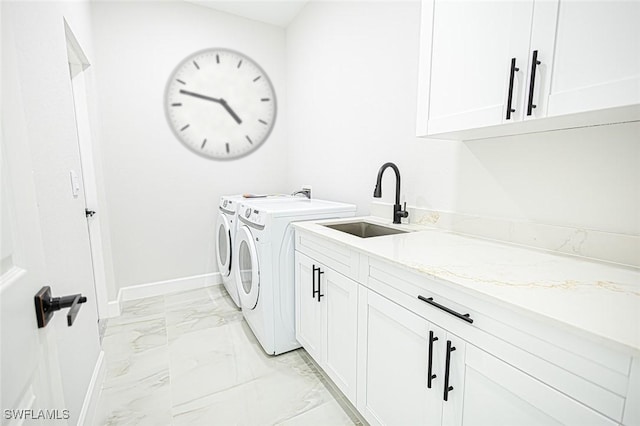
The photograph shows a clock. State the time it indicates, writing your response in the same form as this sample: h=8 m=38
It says h=4 m=48
